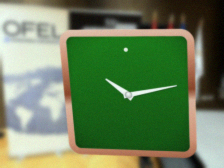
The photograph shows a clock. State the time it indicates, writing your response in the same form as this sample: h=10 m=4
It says h=10 m=13
